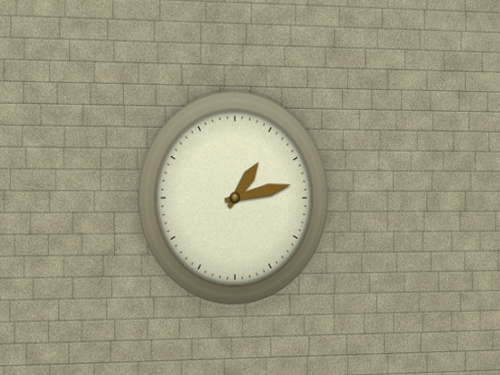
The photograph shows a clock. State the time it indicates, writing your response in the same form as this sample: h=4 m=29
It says h=1 m=13
